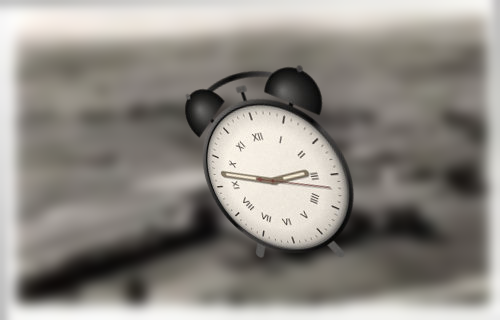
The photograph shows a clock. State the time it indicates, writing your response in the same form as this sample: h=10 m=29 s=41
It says h=2 m=47 s=17
